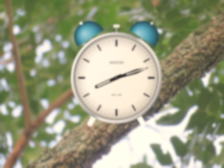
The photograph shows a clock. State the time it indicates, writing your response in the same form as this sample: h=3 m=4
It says h=8 m=12
